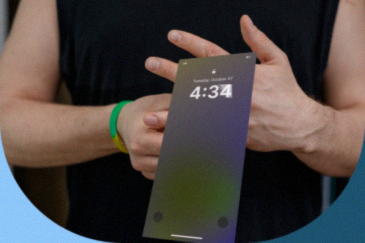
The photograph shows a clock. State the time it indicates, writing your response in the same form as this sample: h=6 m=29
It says h=4 m=34
